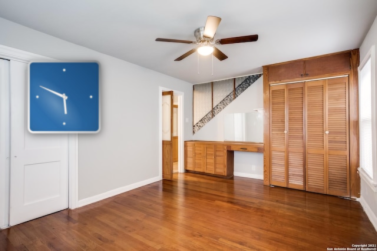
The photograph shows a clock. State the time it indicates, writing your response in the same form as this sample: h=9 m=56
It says h=5 m=49
